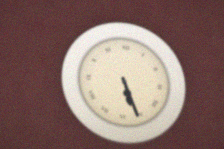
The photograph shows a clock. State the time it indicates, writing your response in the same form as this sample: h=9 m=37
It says h=5 m=26
